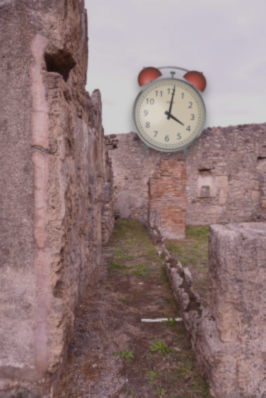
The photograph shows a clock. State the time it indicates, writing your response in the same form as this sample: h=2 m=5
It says h=4 m=1
